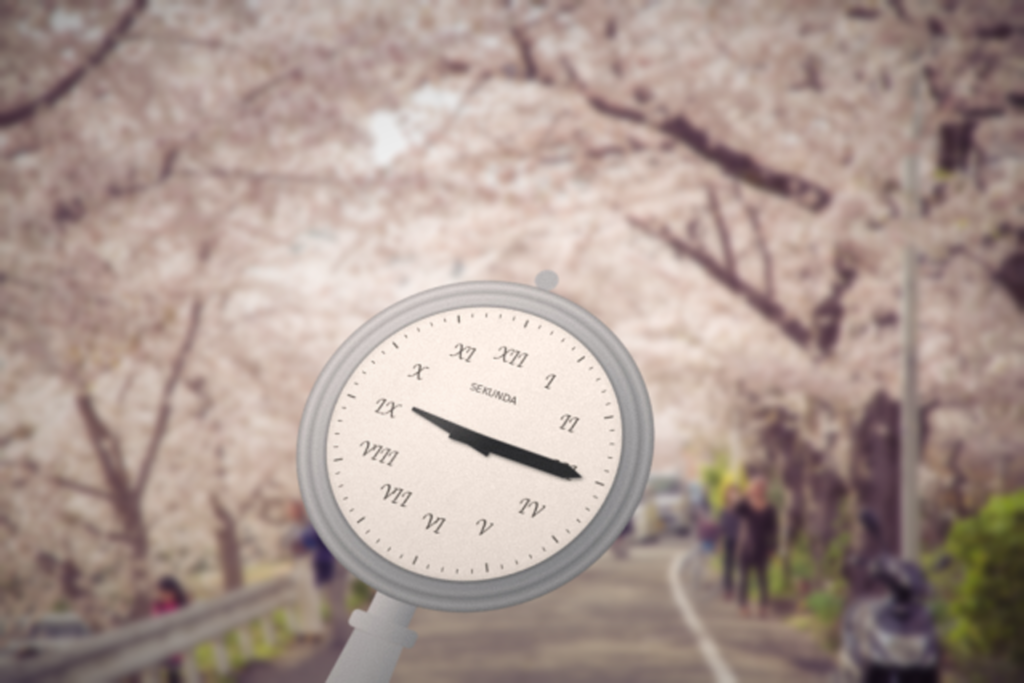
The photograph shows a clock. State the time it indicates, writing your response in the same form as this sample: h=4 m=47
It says h=9 m=15
